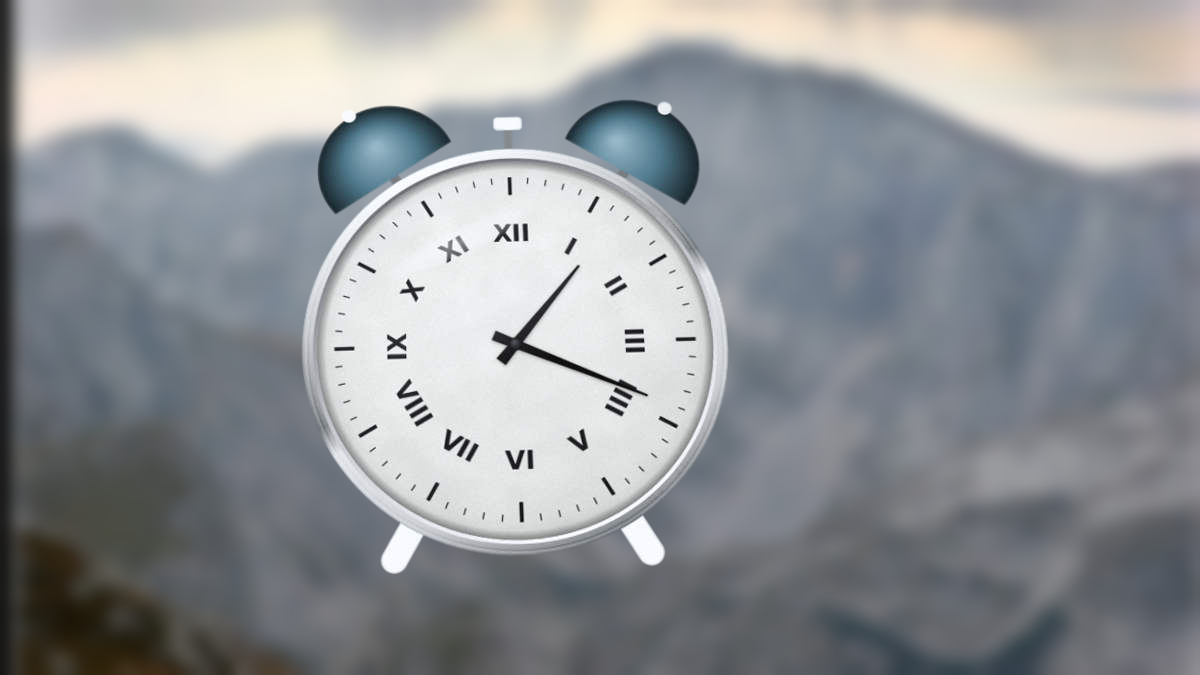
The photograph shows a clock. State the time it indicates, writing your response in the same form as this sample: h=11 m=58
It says h=1 m=19
